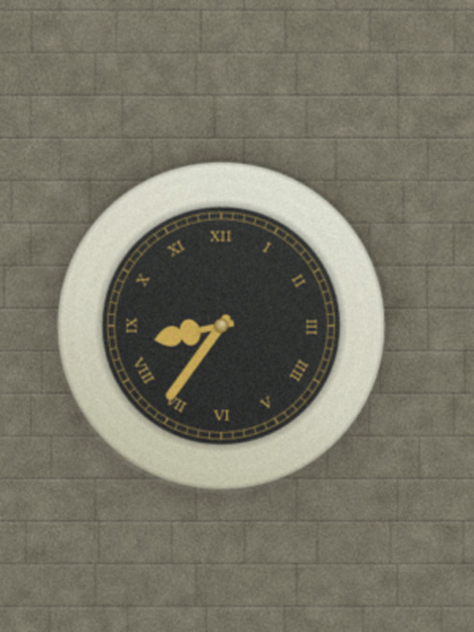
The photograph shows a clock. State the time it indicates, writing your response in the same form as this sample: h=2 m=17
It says h=8 m=36
